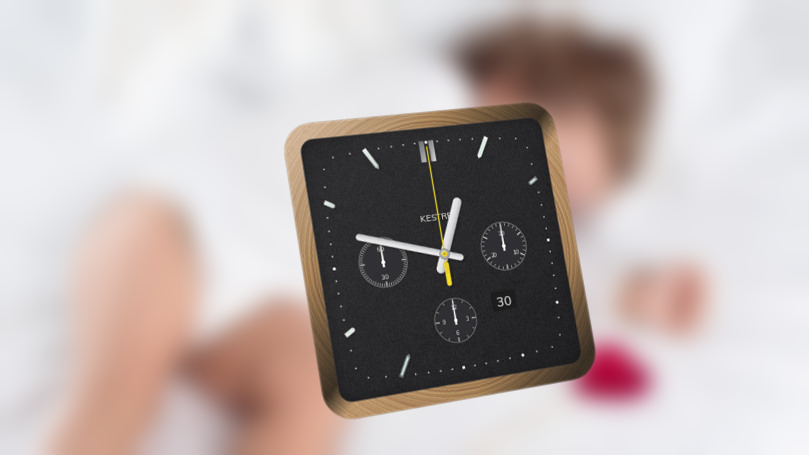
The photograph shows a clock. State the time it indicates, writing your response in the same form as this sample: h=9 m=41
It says h=12 m=48
